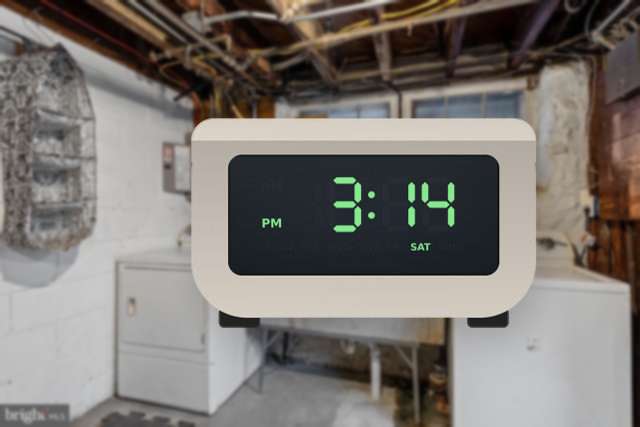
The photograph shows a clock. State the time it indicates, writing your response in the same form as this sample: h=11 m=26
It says h=3 m=14
